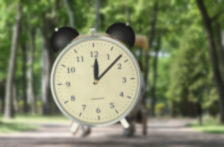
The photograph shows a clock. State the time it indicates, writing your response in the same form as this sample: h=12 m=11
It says h=12 m=8
